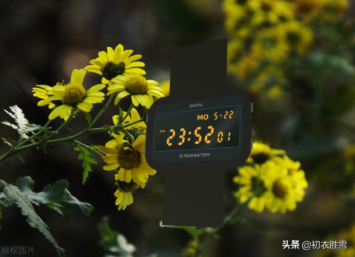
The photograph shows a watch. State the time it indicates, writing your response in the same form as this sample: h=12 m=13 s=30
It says h=23 m=52 s=1
